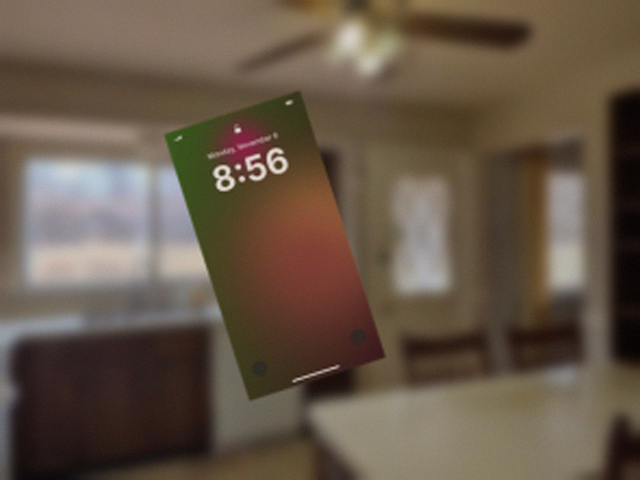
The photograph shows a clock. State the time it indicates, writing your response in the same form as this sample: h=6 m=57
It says h=8 m=56
